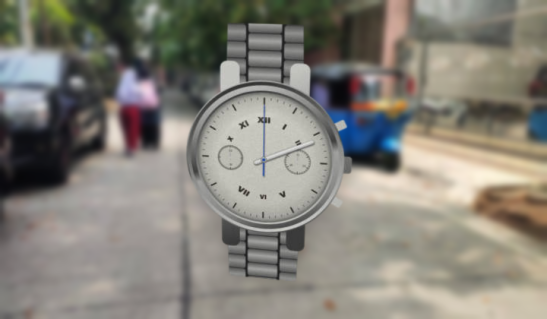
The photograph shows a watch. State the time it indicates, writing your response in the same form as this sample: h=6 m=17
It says h=2 m=11
